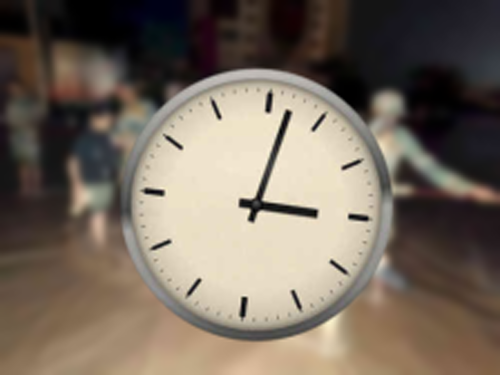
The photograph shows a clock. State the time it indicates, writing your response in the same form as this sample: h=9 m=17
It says h=3 m=2
